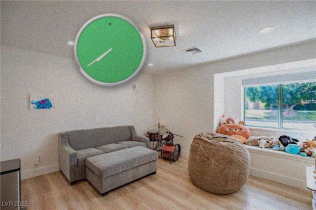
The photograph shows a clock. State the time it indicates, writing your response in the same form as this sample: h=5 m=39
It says h=7 m=39
